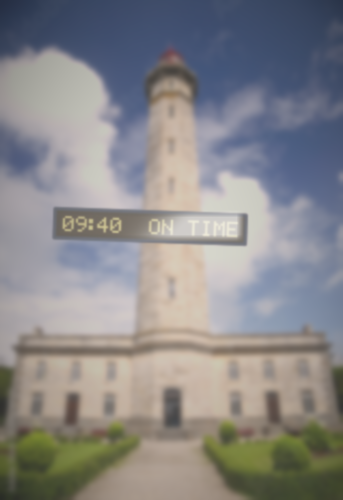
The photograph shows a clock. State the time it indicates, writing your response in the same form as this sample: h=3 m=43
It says h=9 m=40
